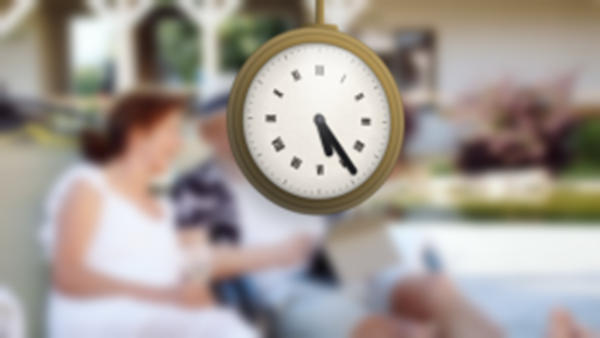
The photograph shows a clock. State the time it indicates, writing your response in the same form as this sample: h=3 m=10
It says h=5 m=24
